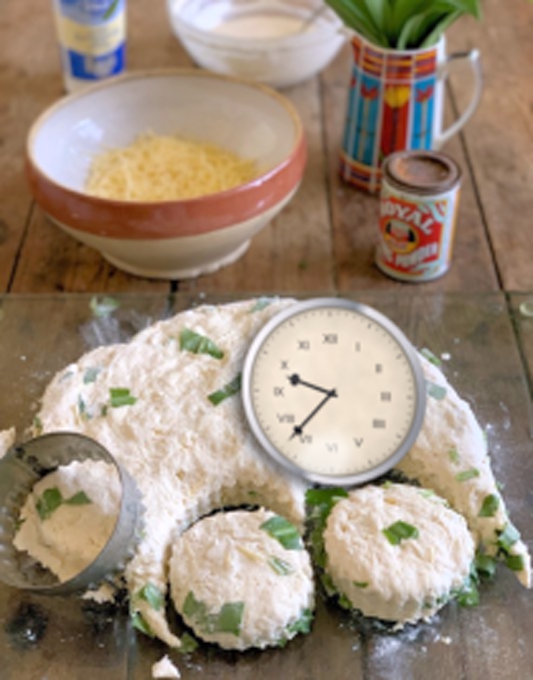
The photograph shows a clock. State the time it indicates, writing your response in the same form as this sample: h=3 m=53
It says h=9 m=37
